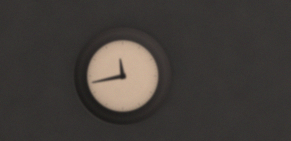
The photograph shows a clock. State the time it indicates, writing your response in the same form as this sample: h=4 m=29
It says h=11 m=43
